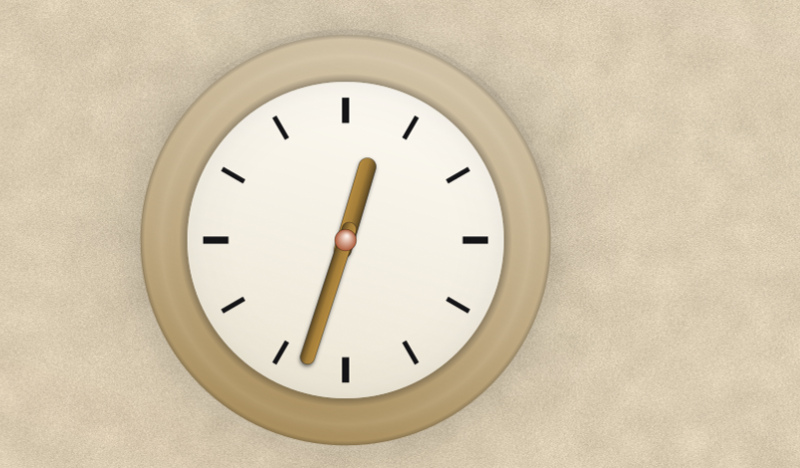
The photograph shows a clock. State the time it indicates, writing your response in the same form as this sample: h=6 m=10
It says h=12 m=33
